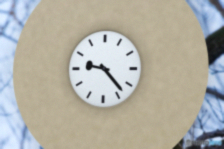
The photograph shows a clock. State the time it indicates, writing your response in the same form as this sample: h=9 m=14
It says h=9 m=23
